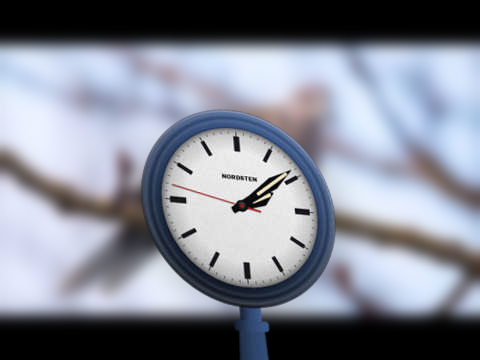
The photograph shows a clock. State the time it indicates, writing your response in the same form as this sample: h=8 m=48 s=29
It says h=2 m=8 s=47
